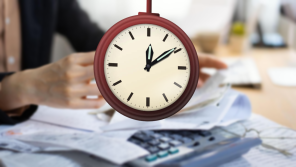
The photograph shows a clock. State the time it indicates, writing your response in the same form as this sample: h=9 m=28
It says h=12 m=9
